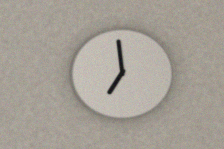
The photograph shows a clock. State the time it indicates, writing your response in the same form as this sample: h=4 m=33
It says h=6 m=59
